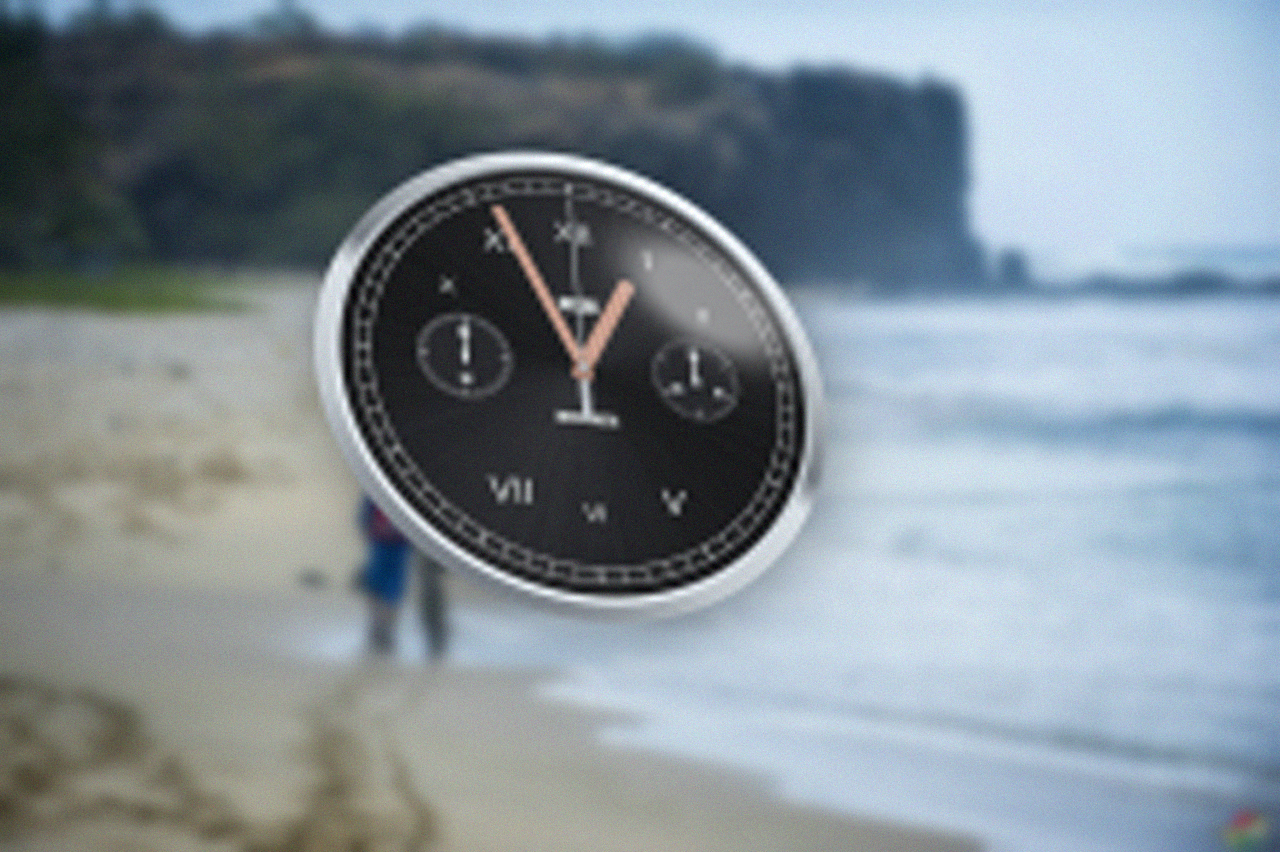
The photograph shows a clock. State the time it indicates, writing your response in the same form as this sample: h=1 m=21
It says h=12 m=56
